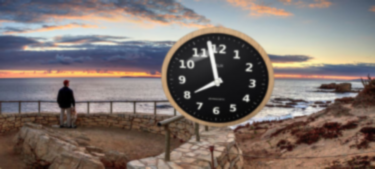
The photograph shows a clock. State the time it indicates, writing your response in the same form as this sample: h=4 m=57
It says h=7 m=58
